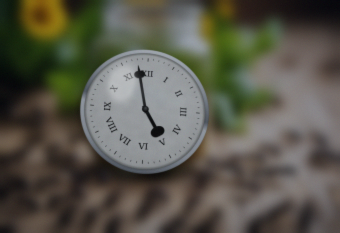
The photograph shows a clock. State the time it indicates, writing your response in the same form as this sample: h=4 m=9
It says h=4 m=58
